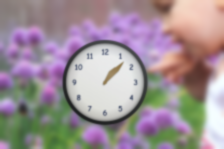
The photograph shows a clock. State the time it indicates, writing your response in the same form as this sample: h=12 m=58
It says h=1 m=7
